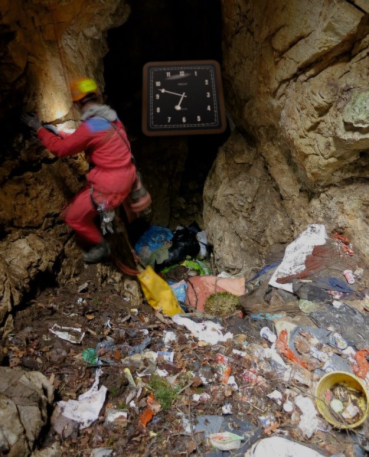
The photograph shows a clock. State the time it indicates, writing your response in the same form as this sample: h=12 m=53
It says h=6 m=48
